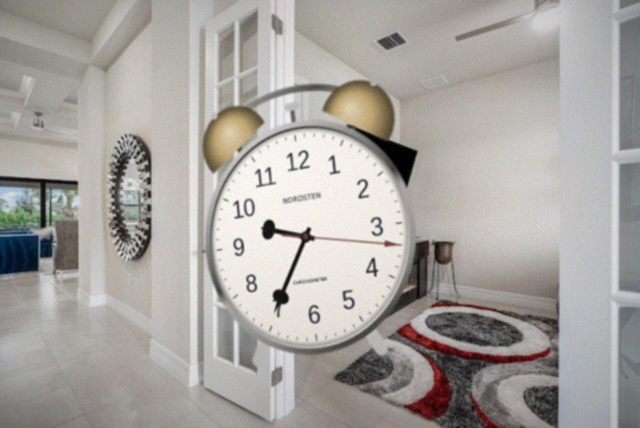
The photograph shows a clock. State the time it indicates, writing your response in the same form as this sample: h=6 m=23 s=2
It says h=9 m=35 s=17
